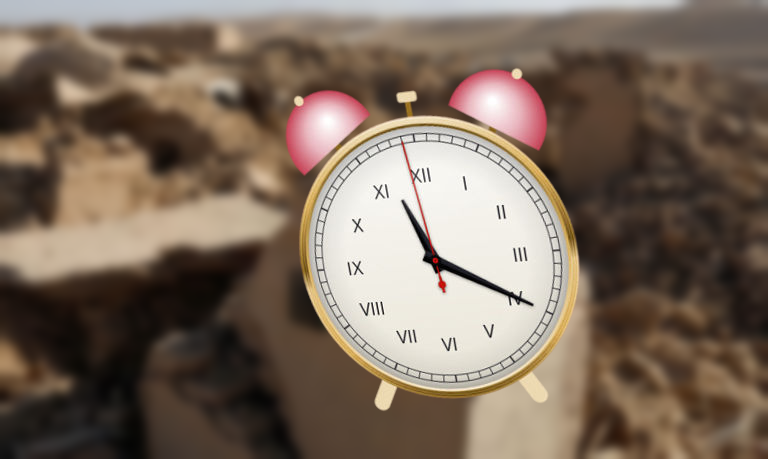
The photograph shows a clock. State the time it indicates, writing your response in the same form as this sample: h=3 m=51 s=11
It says h=11 m=19 s=59
